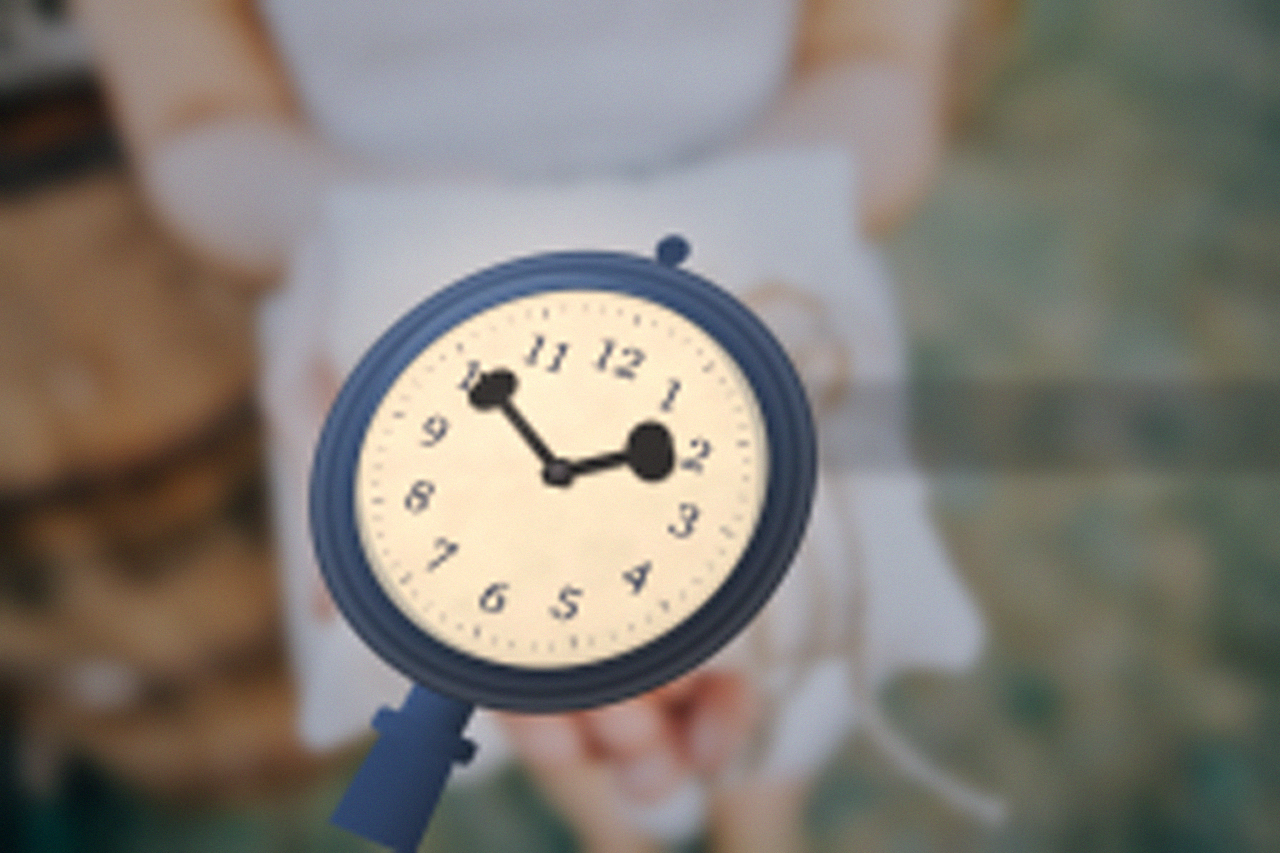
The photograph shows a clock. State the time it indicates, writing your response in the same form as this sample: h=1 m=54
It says h=1 m=50
